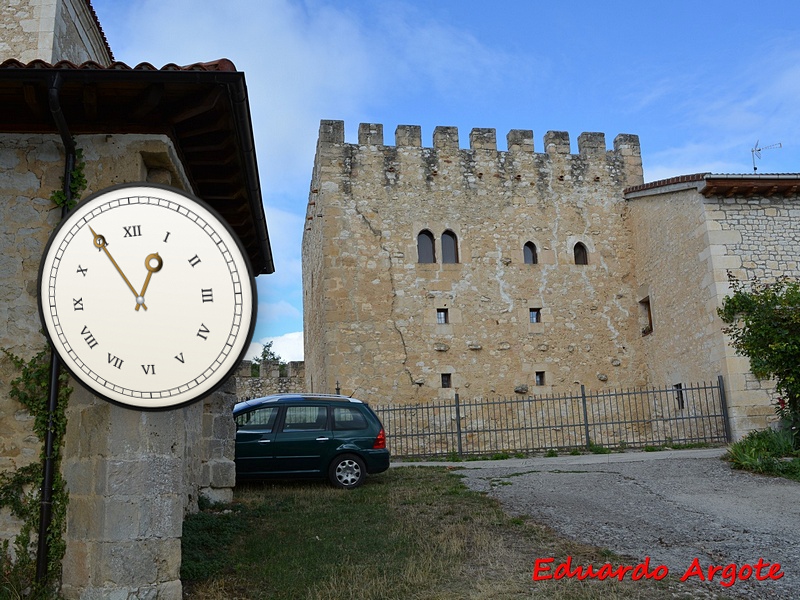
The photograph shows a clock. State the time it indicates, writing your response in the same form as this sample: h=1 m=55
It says h=12 m=55
